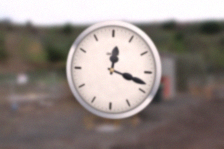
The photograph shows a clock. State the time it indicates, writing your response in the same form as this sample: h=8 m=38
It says h=12 m=18
